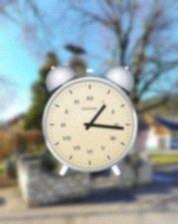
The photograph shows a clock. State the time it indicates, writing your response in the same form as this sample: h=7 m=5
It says h=1 m=16
